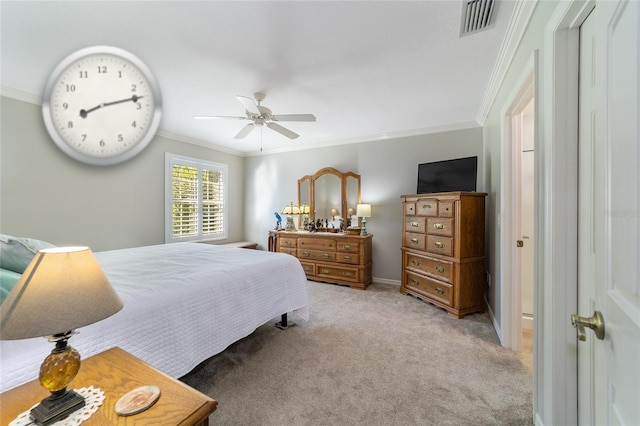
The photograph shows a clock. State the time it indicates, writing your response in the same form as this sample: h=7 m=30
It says h=8 m=13
